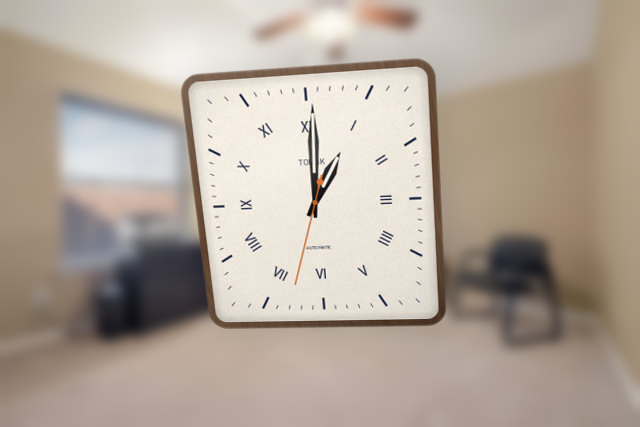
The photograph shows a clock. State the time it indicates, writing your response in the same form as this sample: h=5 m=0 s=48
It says h=1 m=0 s=33
